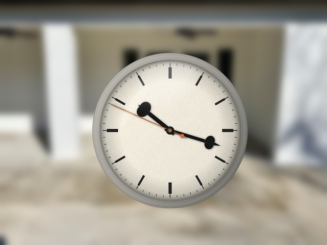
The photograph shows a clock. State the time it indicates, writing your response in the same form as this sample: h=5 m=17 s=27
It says h=10 m=17 s=49
